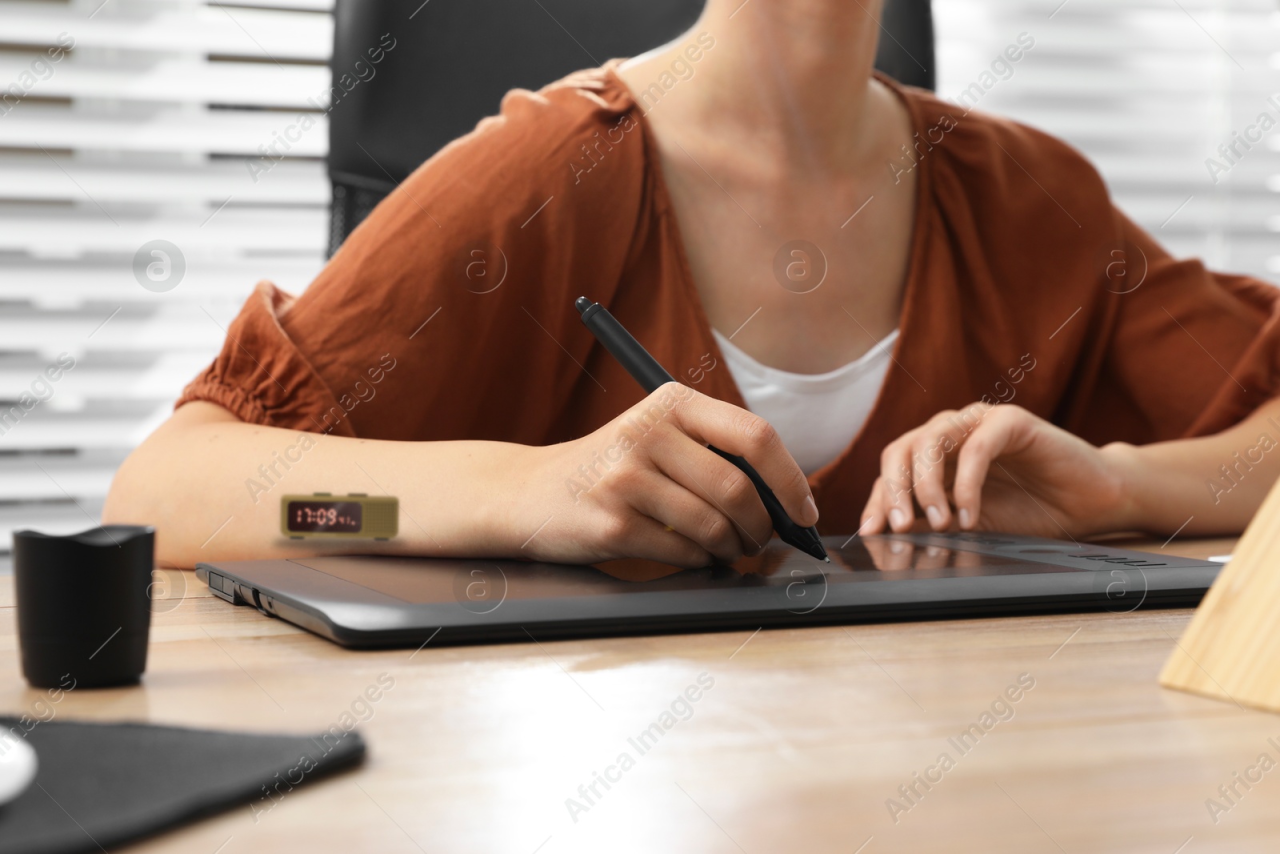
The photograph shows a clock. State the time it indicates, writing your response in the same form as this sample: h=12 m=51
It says h=17 m=9
